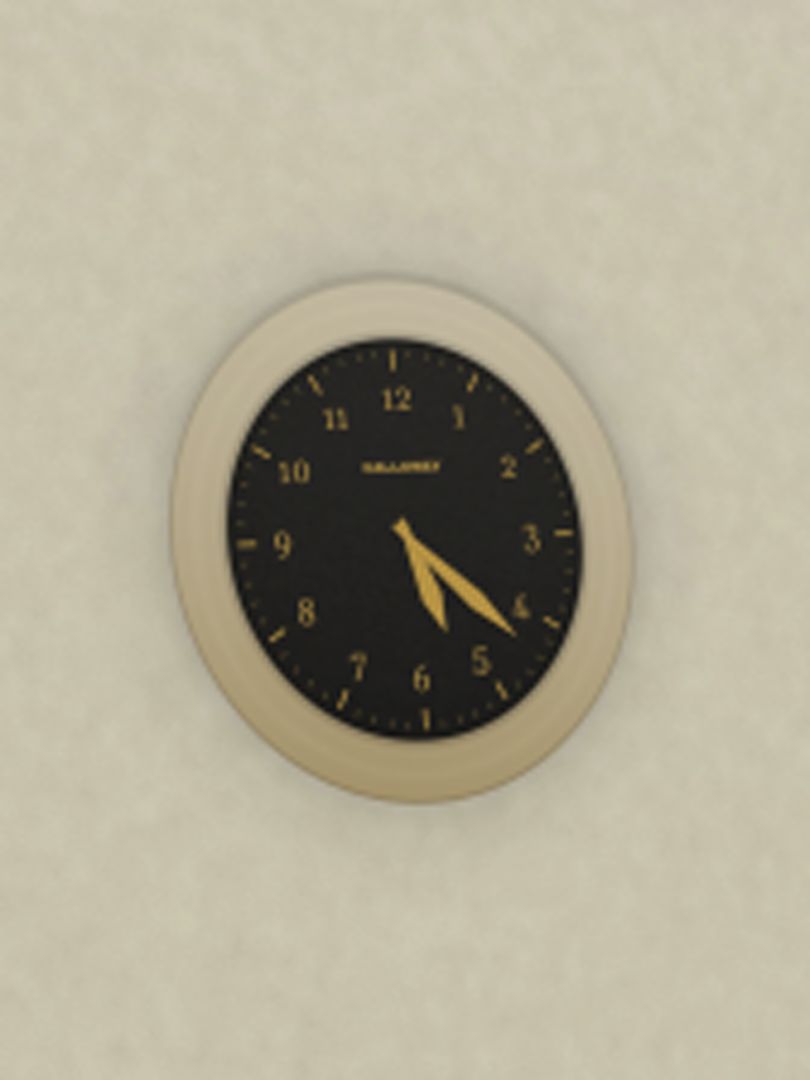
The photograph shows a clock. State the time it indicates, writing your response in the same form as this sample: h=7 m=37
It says h=5 m=22
